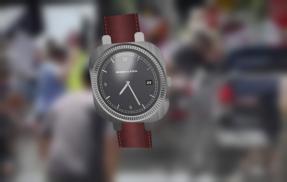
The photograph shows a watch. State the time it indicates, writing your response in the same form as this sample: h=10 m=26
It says h=7 m=26
